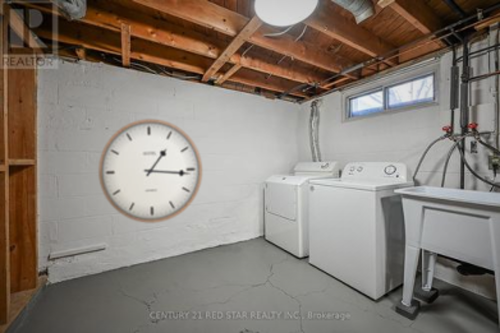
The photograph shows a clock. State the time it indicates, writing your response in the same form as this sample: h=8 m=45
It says h=1 m=16
